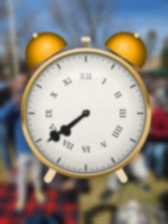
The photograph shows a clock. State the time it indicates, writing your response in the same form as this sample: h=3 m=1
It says h=7 m=39
